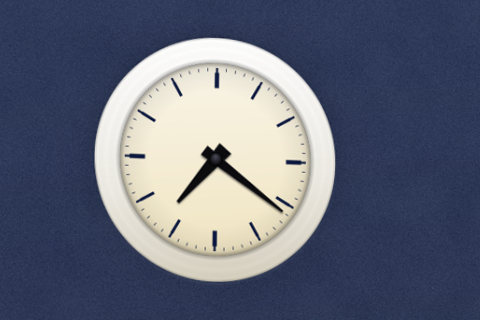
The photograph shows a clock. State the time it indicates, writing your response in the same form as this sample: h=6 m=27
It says h=7 m=21
